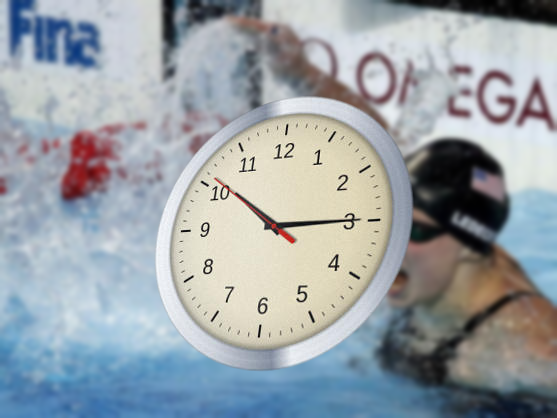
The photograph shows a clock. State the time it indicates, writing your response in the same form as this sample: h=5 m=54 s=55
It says h=10 m=14 s=51
